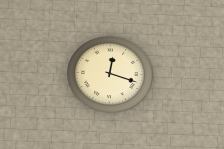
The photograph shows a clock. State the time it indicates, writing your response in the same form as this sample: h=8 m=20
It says h=12 m=18
